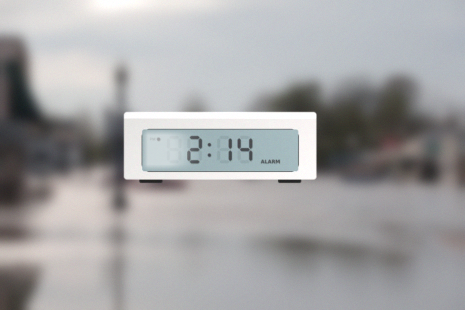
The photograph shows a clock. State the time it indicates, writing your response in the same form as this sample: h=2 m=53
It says h=2 m=14
